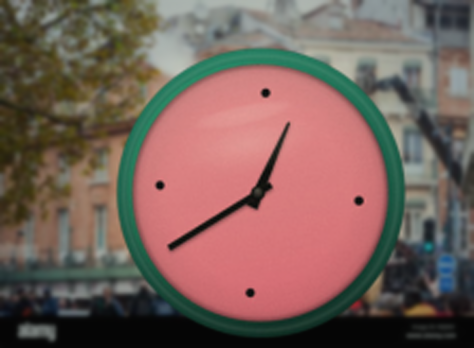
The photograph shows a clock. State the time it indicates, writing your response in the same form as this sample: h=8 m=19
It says h=12 m=39
